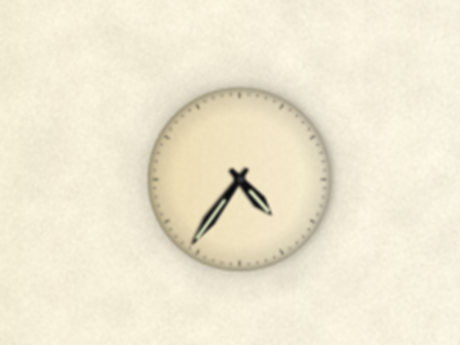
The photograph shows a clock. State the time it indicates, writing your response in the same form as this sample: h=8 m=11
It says h=4 m=36
